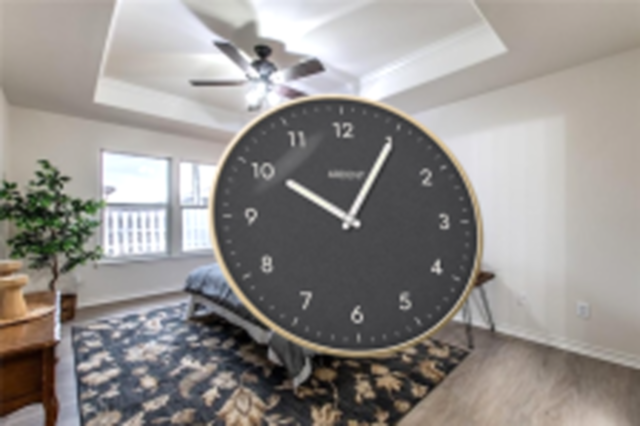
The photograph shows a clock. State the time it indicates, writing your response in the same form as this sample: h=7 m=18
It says h=10 m=5
